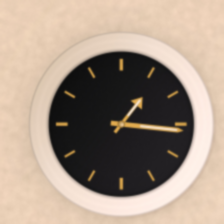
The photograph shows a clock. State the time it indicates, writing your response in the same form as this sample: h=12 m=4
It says h=1 m=16
